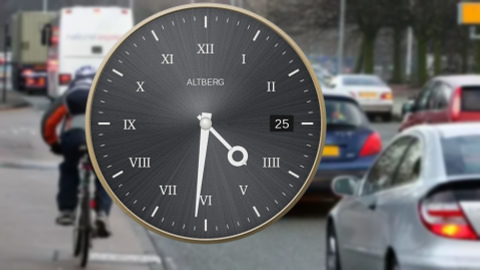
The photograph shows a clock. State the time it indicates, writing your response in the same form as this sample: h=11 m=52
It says h=4 m=31
